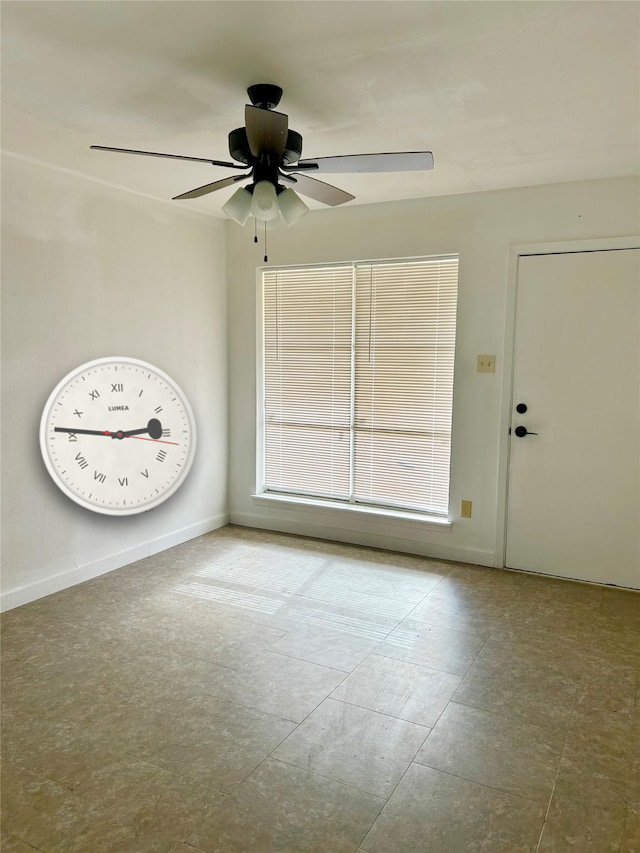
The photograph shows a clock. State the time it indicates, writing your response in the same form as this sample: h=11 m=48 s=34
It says h=2 m=46 s=17
